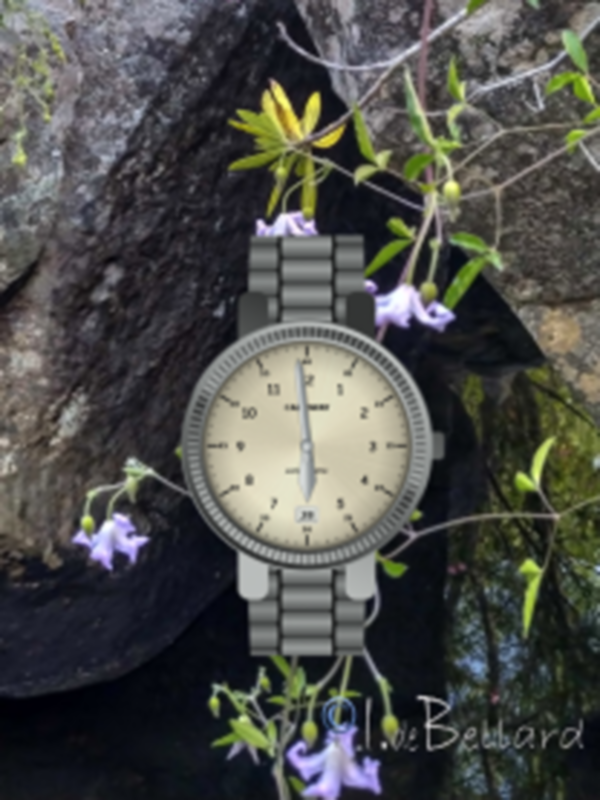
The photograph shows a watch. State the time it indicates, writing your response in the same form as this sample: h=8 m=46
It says h=5 m=59
